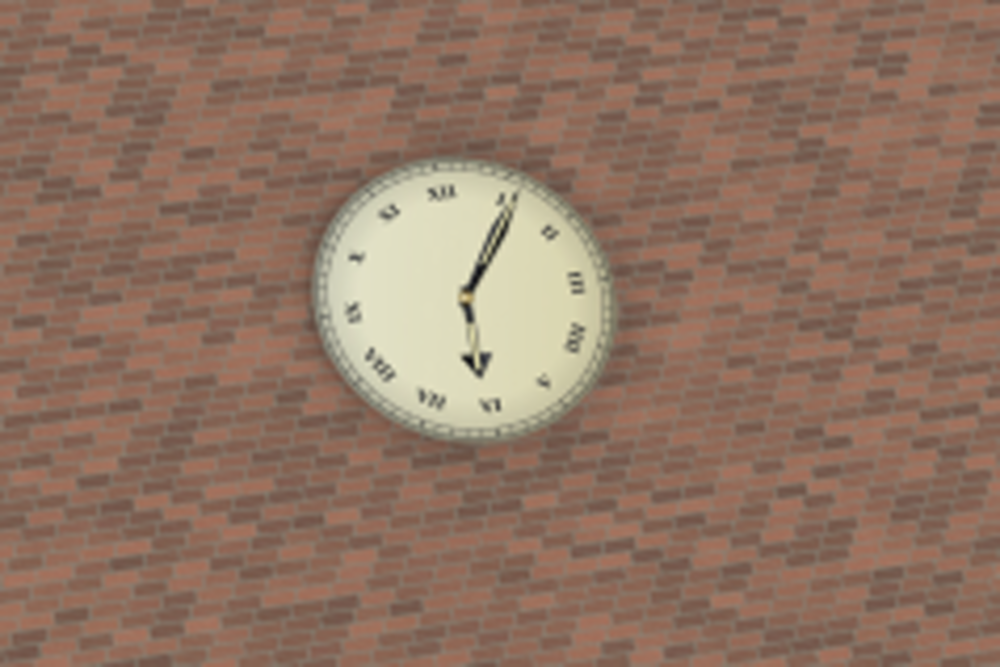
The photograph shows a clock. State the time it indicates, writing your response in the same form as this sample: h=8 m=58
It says h=6 m=6
